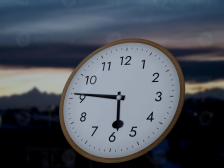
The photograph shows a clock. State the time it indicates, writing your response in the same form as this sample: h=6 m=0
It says h=5 m=46
